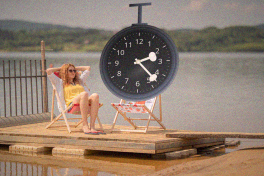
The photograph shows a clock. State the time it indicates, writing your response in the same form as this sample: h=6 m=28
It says h=2 m=23
